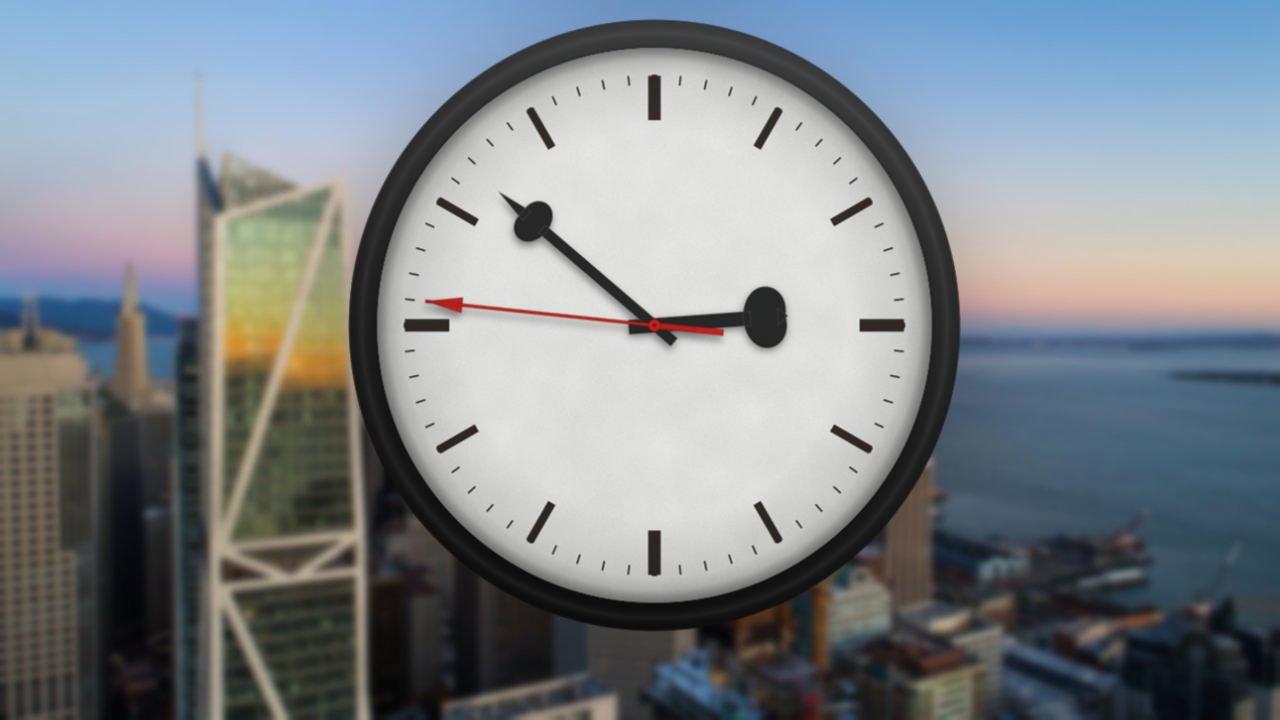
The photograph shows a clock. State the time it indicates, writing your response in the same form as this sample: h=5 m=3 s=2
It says h=2 m=51 s=46
